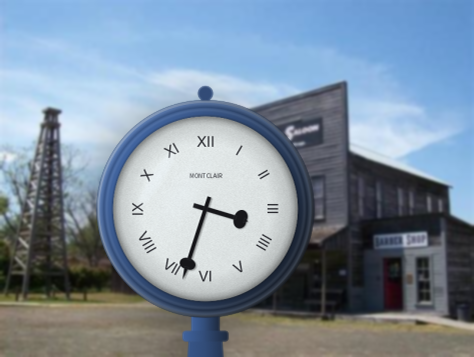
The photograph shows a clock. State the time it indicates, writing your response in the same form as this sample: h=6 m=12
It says h=3 m=33
